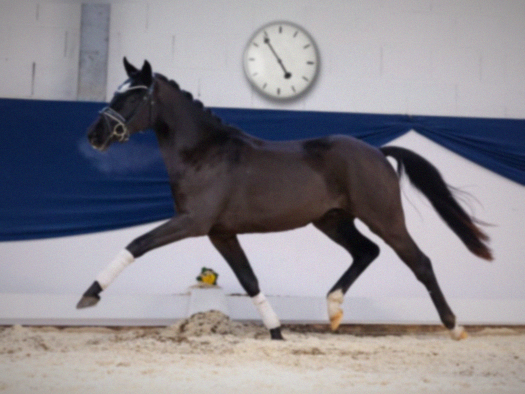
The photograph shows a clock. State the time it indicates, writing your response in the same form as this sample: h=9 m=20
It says h=4 m=54
